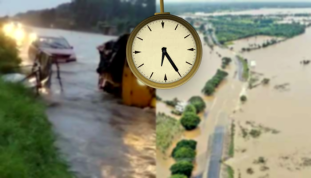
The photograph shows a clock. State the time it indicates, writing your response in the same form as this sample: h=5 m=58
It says h=6 m=25
